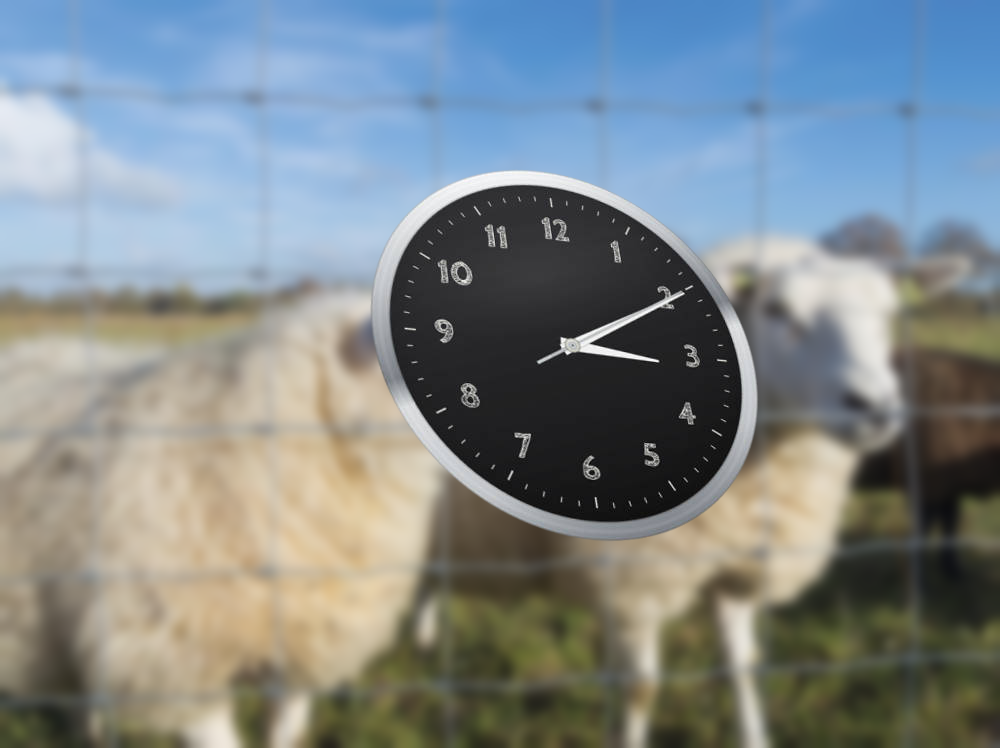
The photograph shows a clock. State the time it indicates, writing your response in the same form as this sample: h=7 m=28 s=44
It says h=3 m=10 s=10
